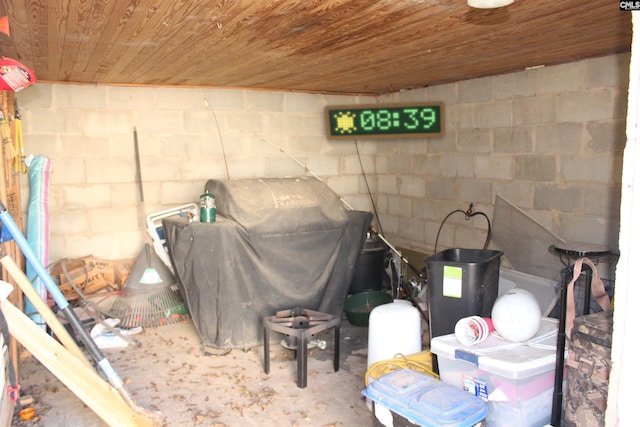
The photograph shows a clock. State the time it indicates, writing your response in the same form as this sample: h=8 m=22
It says h=8 m=39
